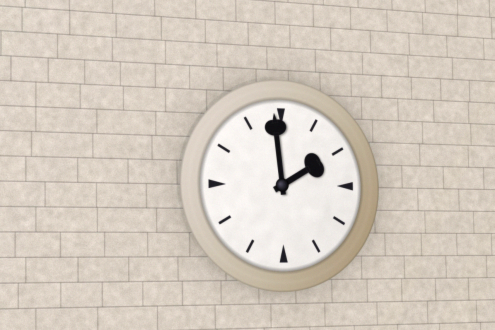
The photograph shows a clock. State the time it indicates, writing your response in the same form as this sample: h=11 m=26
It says h=1 m=59
